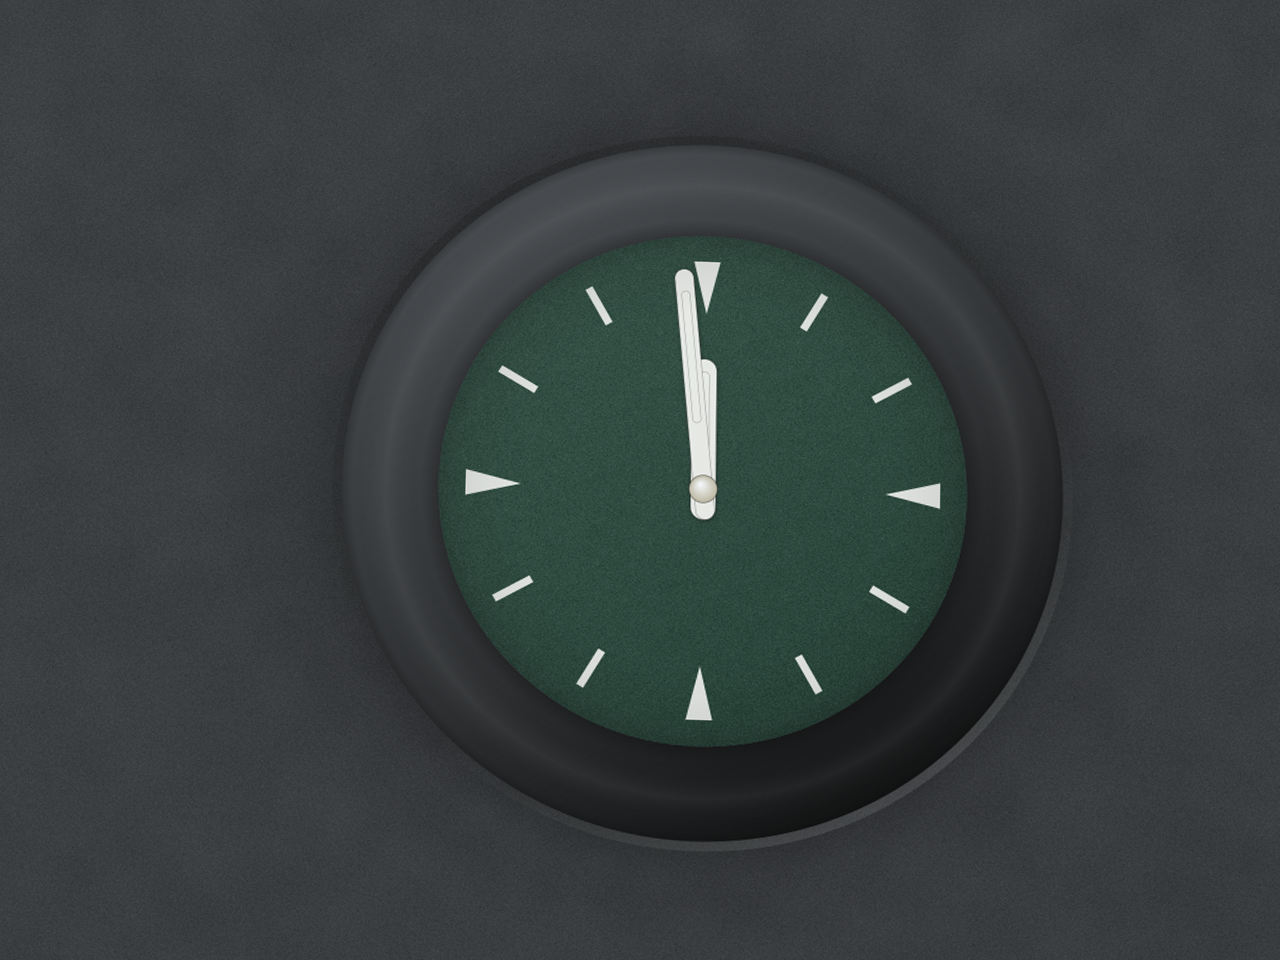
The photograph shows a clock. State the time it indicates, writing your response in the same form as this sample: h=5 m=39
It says h=11 m=59
